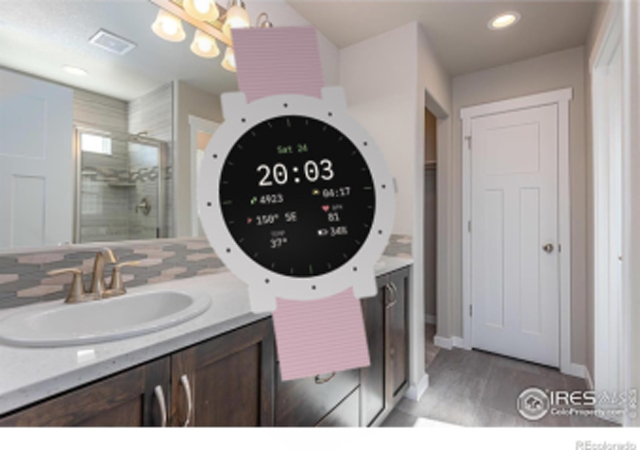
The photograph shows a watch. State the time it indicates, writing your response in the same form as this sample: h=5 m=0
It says h=20 m=3
